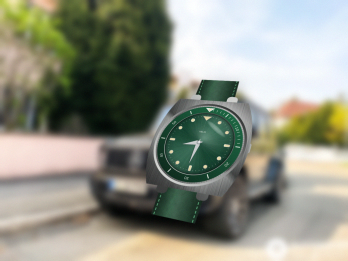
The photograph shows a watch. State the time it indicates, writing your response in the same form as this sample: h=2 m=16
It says h=8 m=31
